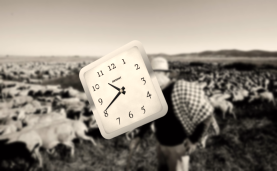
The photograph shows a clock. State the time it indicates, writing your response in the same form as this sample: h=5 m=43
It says h=10 m=41
